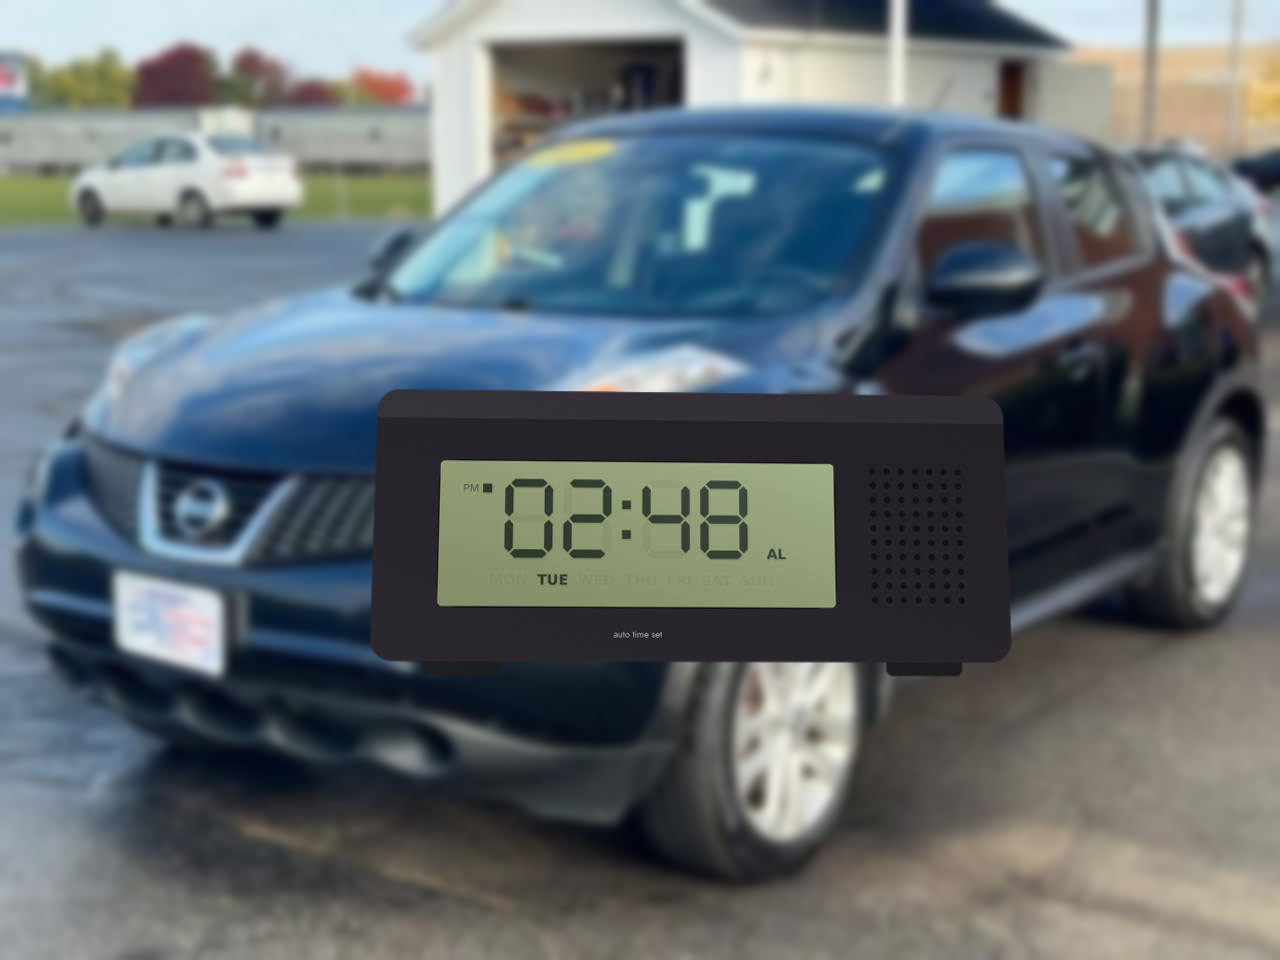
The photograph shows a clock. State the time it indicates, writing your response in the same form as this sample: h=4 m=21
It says h=2 m=48
